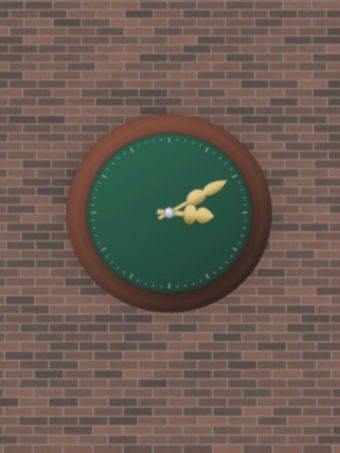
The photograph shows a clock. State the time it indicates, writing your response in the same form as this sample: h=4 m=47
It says h=3 m=10
